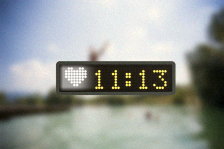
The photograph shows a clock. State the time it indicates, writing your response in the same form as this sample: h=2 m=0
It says h=11 m=13
